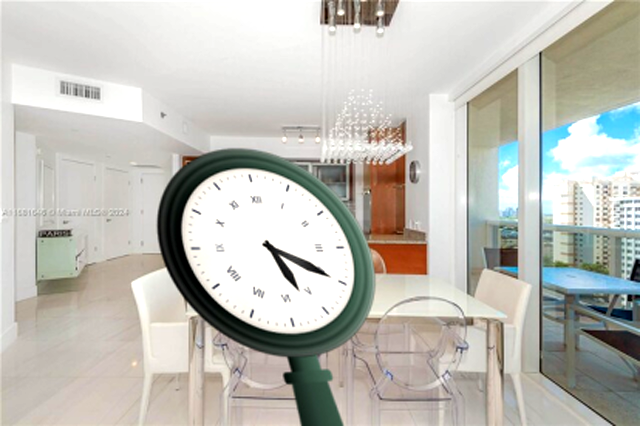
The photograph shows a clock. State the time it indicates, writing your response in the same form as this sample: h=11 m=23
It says h=5 m=20
